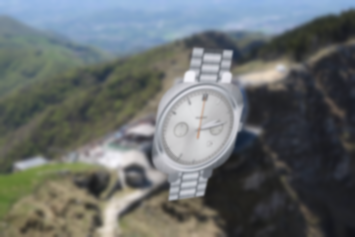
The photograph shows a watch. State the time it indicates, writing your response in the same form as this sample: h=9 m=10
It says h=2 m=13
